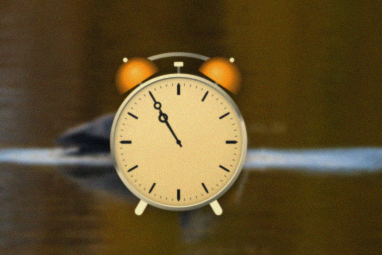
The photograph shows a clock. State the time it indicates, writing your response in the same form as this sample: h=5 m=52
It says h=10 m=55
